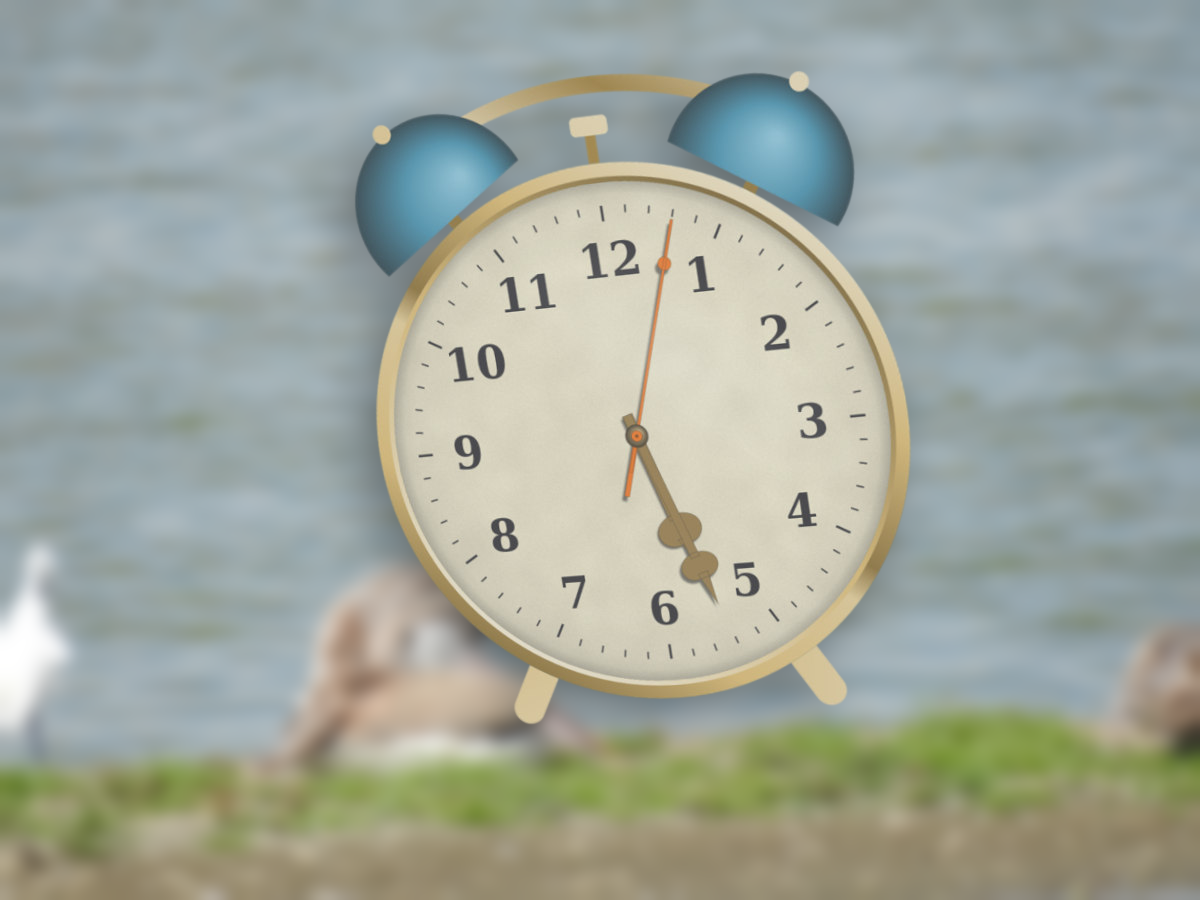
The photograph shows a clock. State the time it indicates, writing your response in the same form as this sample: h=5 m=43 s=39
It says h=5 m=27 s=3
